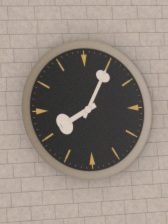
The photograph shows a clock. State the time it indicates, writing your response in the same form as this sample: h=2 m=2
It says h=8 m=5
